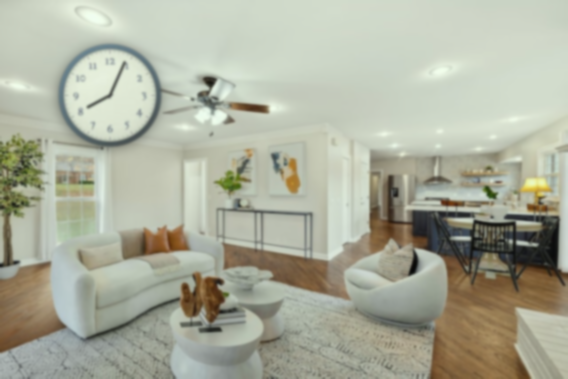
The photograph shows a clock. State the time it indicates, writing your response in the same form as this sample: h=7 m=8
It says h=8 m=4
